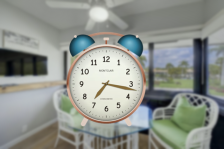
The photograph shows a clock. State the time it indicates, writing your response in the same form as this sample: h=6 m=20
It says h=7 m=17
